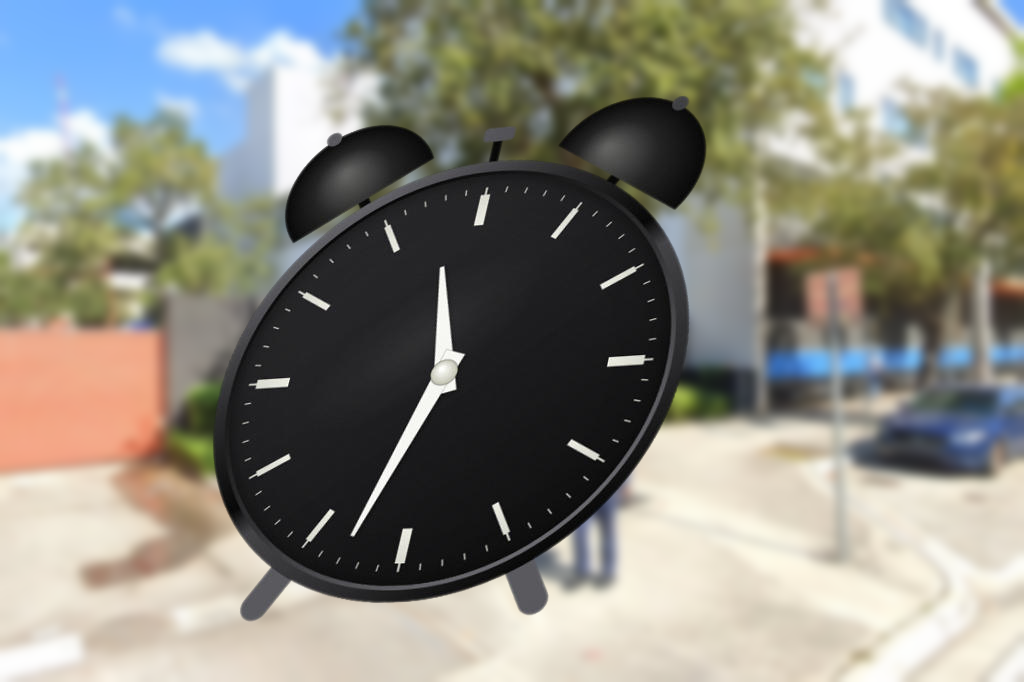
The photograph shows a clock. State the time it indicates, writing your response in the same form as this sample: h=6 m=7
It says h=11 m=33
